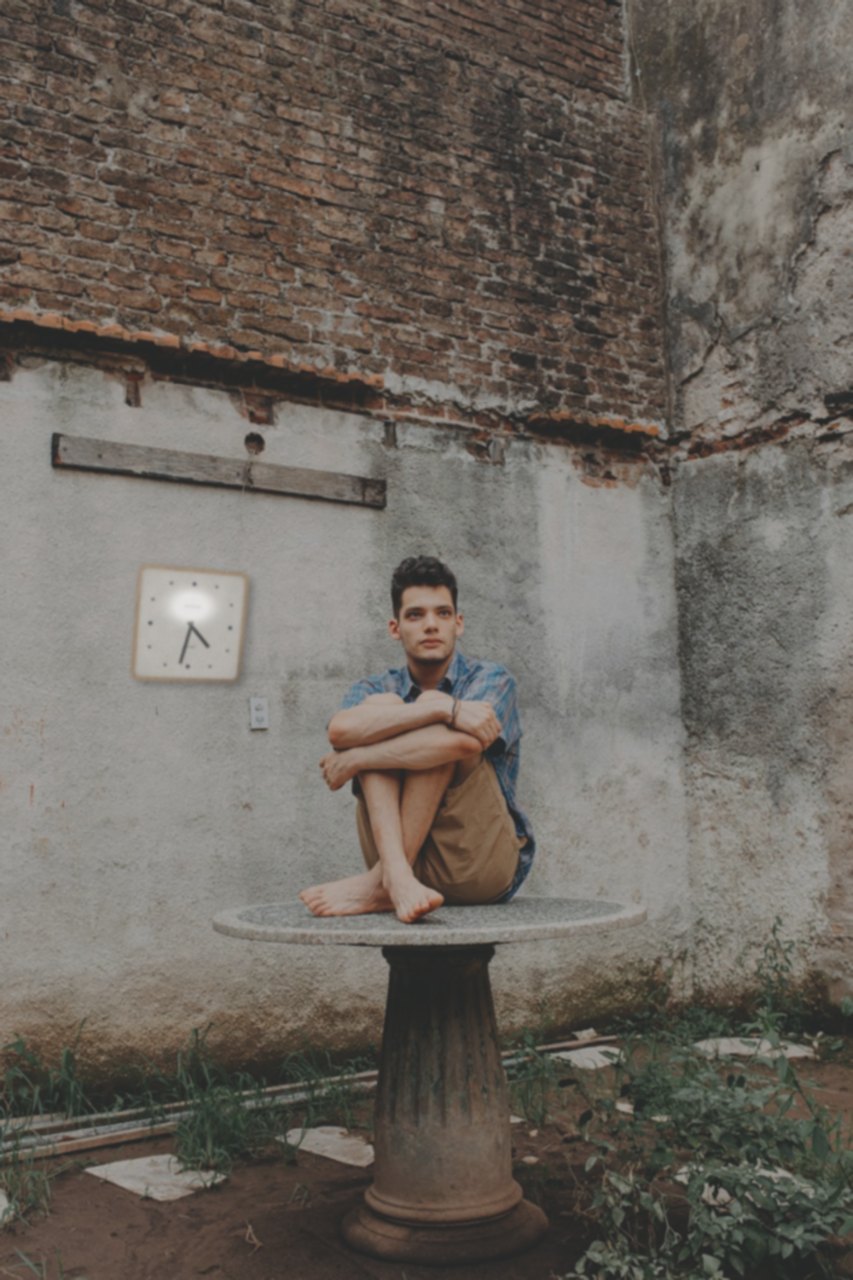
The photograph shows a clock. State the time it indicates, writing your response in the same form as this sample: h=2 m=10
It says h=4 m=32
